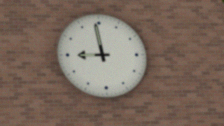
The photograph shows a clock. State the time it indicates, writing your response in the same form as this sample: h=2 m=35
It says h=8 m=59
